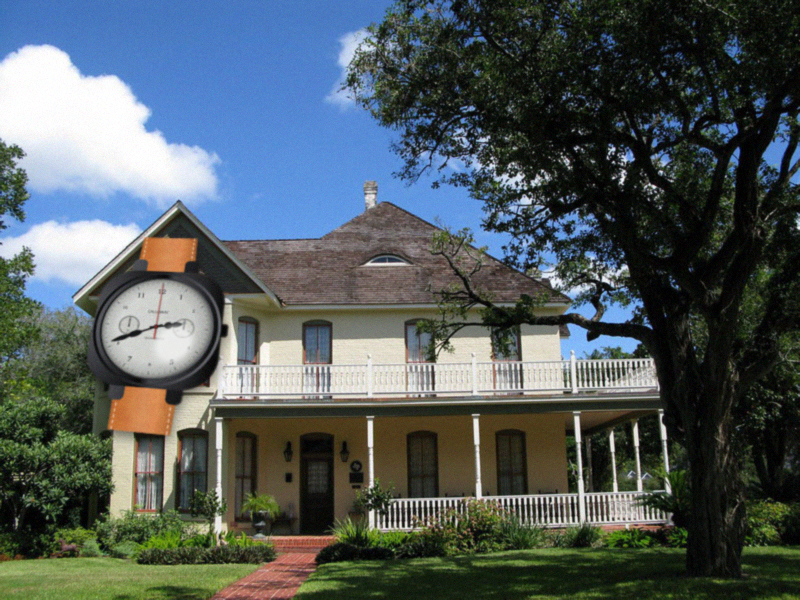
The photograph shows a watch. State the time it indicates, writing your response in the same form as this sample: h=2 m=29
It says h=2 m=41
